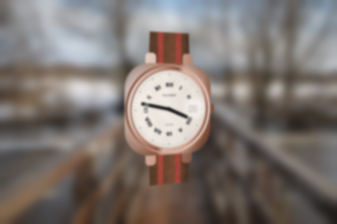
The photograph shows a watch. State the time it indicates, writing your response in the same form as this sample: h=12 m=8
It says h=3 m=47
